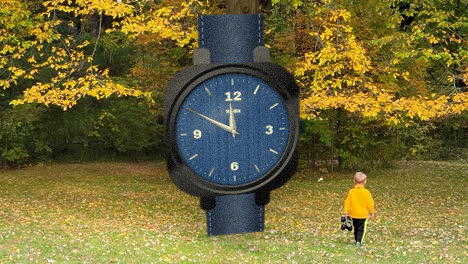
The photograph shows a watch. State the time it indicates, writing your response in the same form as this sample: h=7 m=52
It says h=11 m=50
